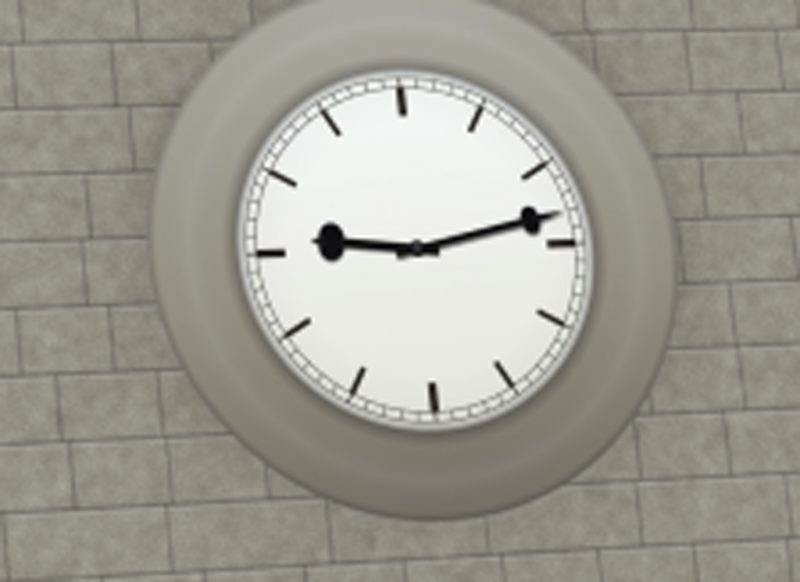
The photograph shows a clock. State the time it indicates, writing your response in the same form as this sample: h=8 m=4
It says h=9 m=13
